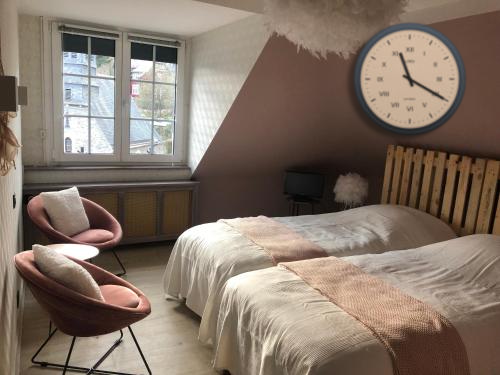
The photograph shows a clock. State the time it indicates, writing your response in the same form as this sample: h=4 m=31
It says h=11 m=20
